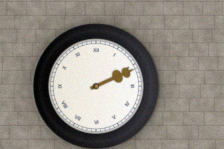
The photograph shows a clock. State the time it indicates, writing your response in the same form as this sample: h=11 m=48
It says h=2 m=11
